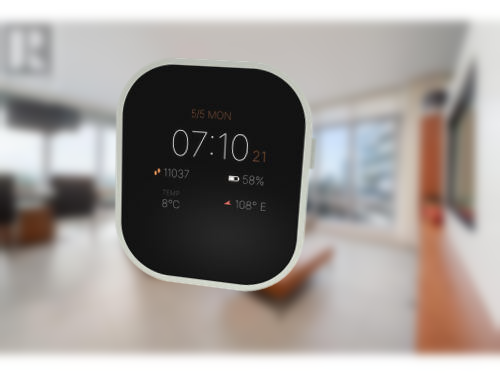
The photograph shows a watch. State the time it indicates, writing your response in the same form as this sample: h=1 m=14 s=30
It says h=7 m=10 s=21
